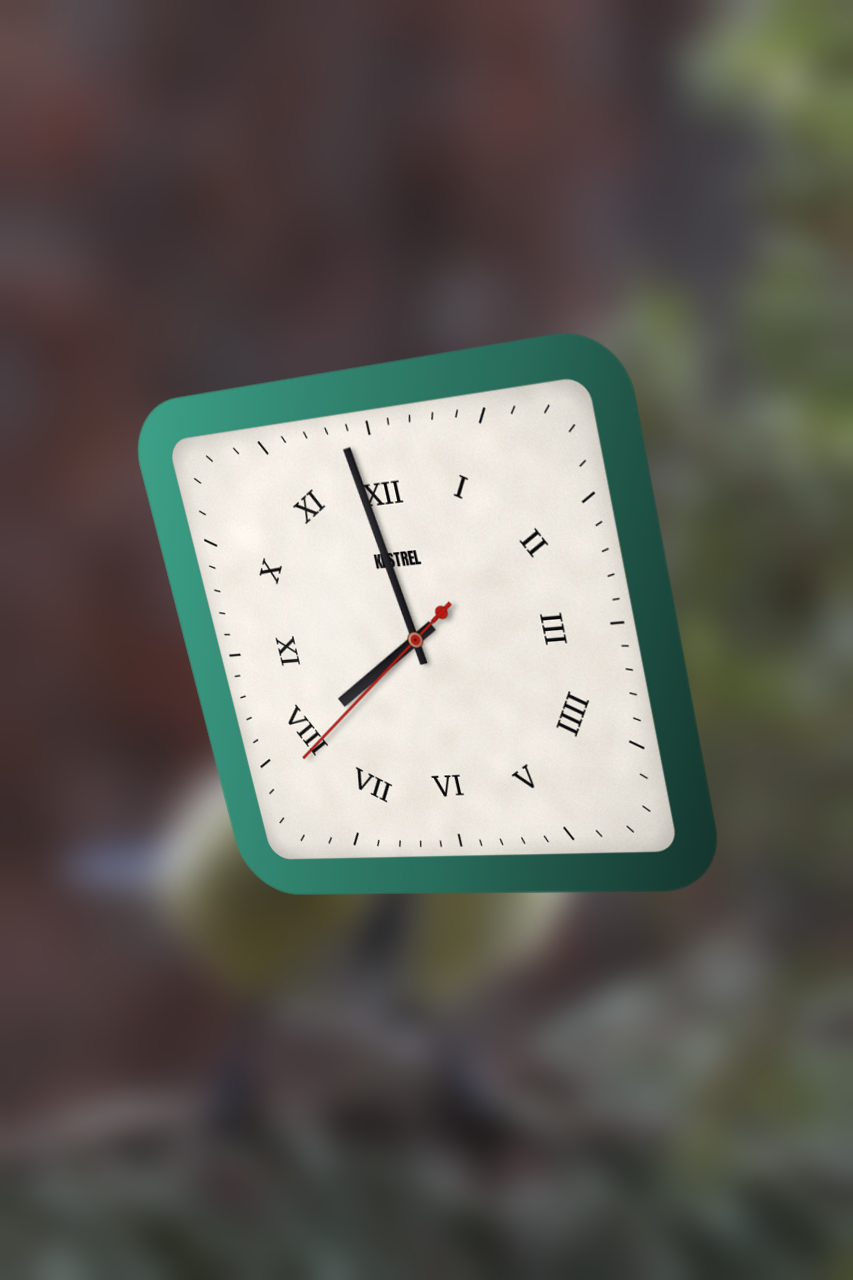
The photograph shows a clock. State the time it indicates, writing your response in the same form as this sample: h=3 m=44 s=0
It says h=7 m=58 s=39
